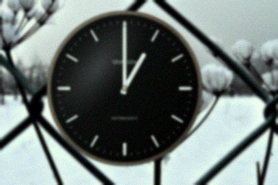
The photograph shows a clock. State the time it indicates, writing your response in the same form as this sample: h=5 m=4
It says h=1 m=0
